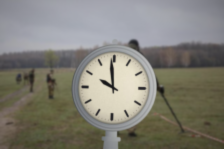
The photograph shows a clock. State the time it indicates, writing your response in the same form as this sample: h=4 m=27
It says h=9 m=59
